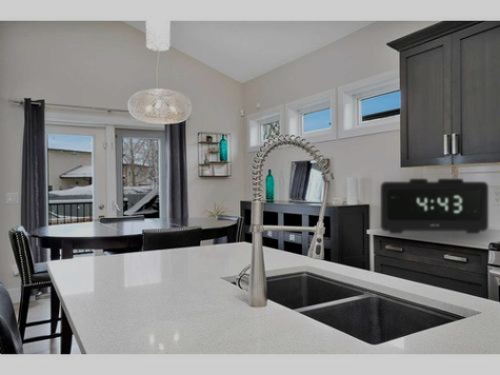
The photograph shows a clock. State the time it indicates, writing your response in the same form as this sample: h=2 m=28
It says h=4 m=43
